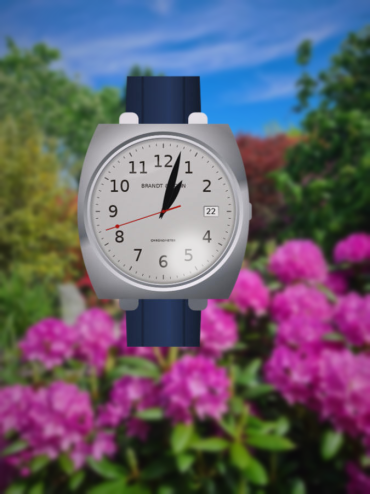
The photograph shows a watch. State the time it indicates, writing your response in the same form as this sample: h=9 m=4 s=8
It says h=1 m=2 s=42
